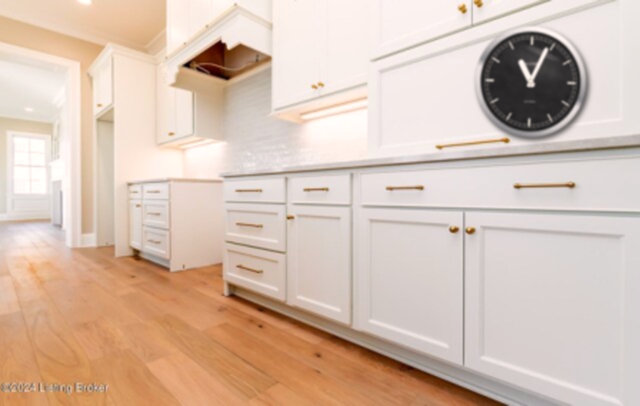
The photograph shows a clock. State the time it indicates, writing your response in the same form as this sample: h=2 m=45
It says h=11 m=4
